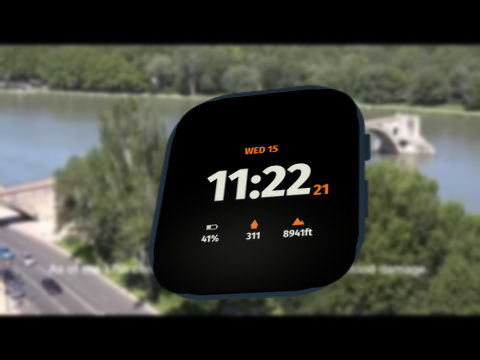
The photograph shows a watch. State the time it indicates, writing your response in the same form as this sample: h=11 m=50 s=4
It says h=11 m=22 s=21
